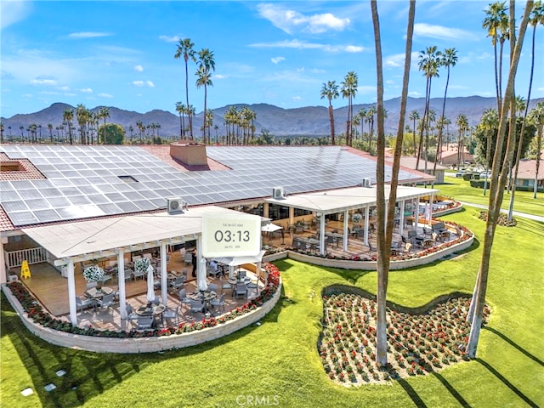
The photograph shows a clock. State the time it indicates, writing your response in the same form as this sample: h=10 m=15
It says h=3 m=13
